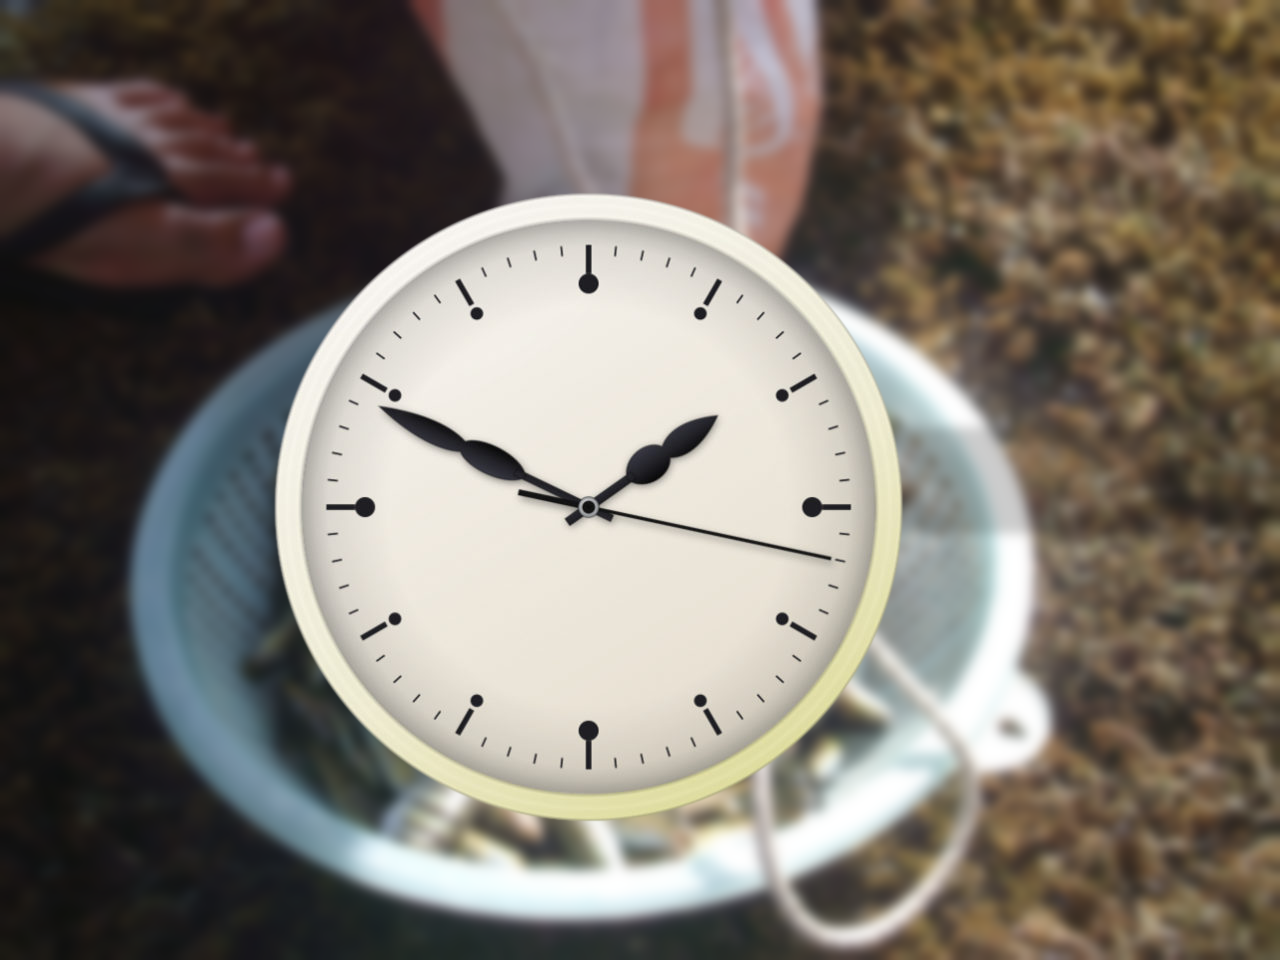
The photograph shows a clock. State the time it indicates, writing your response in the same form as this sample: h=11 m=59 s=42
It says h=1 m=49 s=17
